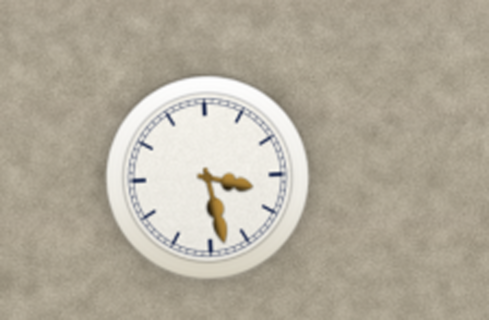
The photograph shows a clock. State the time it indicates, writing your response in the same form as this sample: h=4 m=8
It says h=3 m=28
